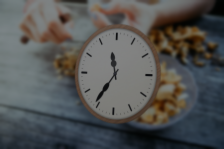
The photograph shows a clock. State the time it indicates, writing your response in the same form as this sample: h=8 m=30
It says h=11 m=36
